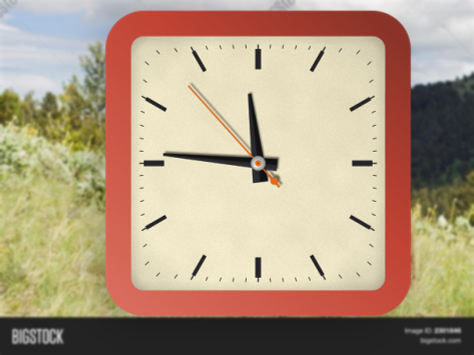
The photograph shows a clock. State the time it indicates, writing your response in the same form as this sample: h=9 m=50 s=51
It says h=11 m=45 s=53
